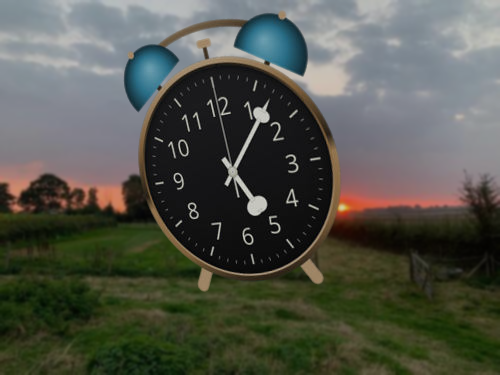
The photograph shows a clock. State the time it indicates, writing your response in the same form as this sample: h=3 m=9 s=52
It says h=5 m=7 s=0
